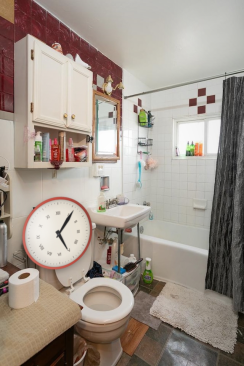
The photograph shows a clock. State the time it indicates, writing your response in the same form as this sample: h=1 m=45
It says h=5 m=6
